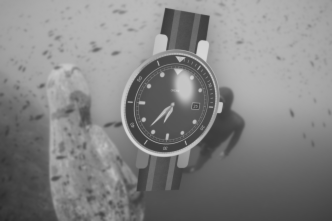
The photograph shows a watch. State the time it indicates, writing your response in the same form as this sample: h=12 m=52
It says h=6 m=37
